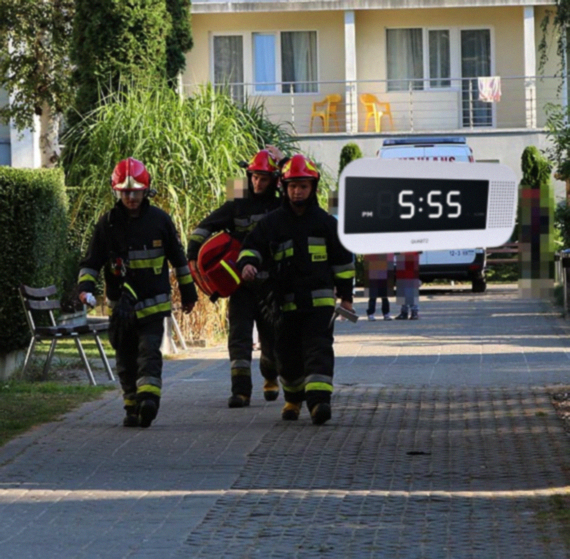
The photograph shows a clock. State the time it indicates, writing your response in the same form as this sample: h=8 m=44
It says h=5 m=55
